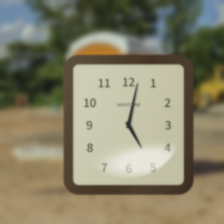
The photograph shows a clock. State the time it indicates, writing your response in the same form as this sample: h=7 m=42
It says h=5 m=2
